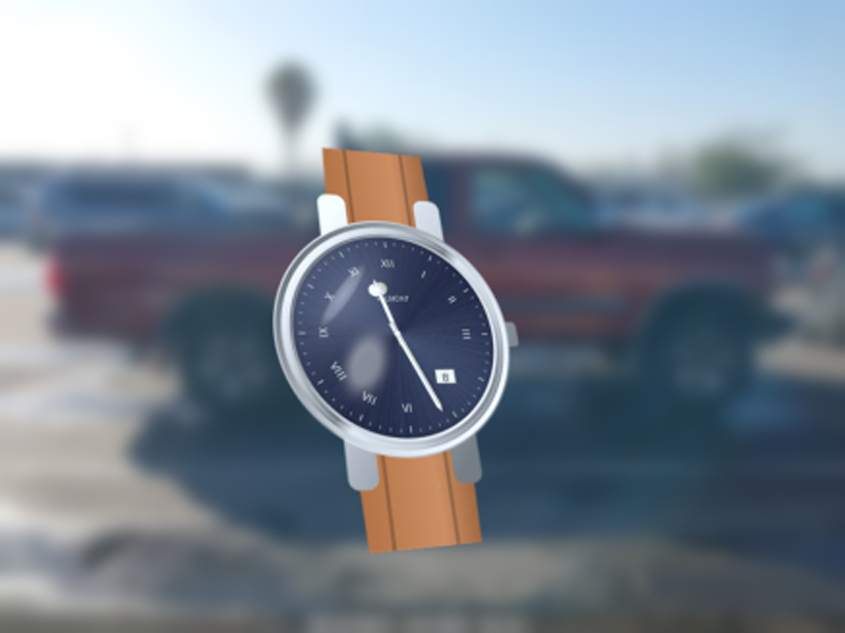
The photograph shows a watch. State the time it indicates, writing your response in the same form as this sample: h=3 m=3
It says h=11 m=26
